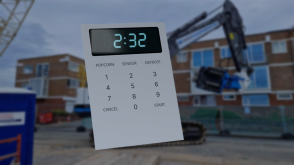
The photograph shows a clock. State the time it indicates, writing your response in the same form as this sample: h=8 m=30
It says h=2 m=32
